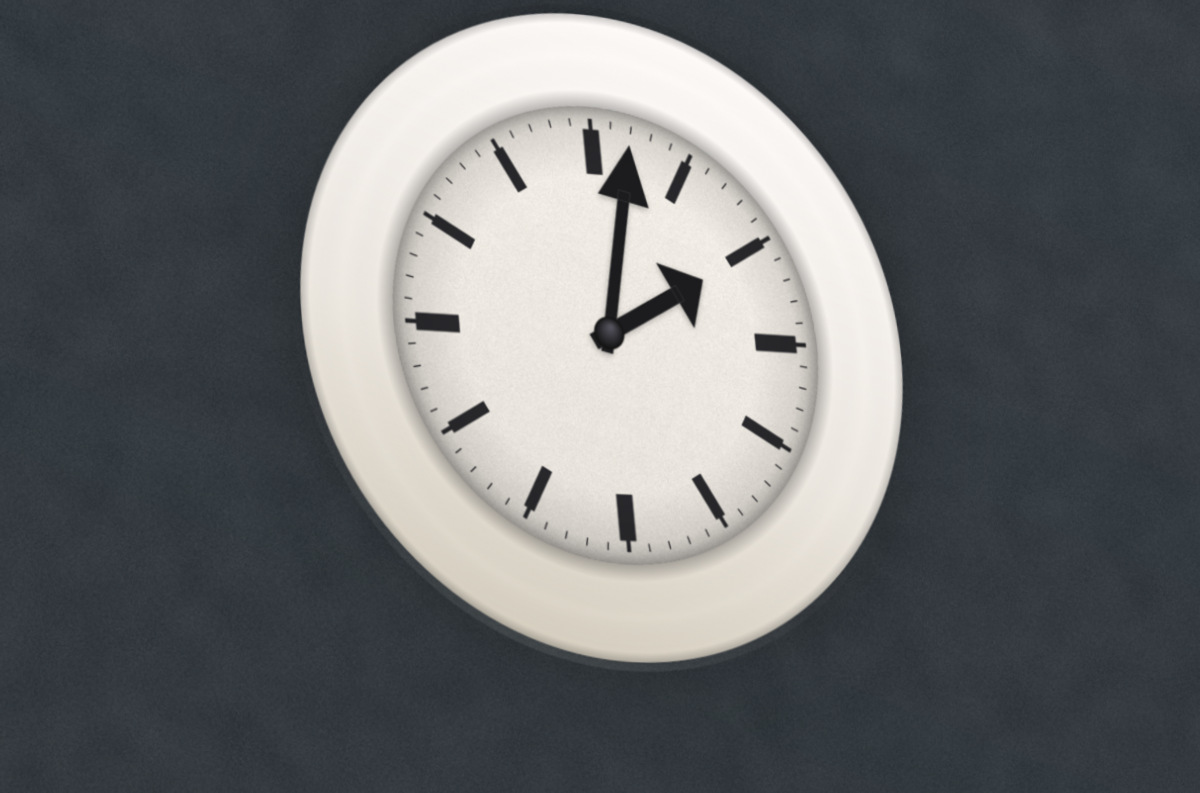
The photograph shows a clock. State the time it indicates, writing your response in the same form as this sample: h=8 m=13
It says h=2 m=2
